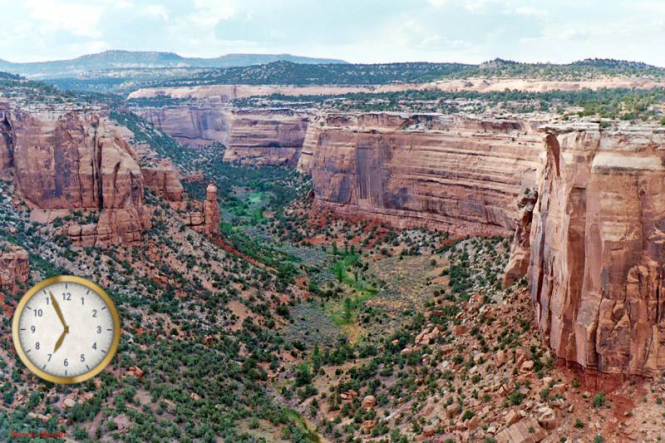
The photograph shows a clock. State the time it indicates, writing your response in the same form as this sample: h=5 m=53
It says h=6 m=56
